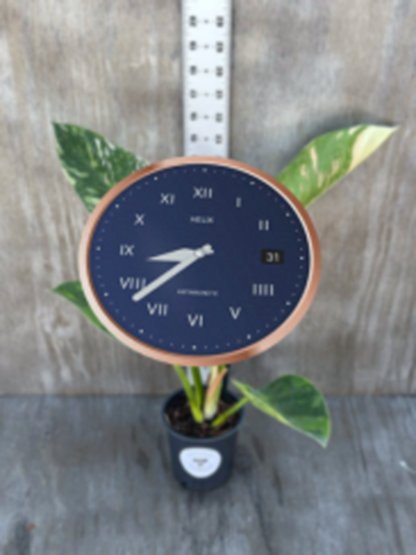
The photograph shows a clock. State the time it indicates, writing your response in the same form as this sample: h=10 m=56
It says h=8 m=38
